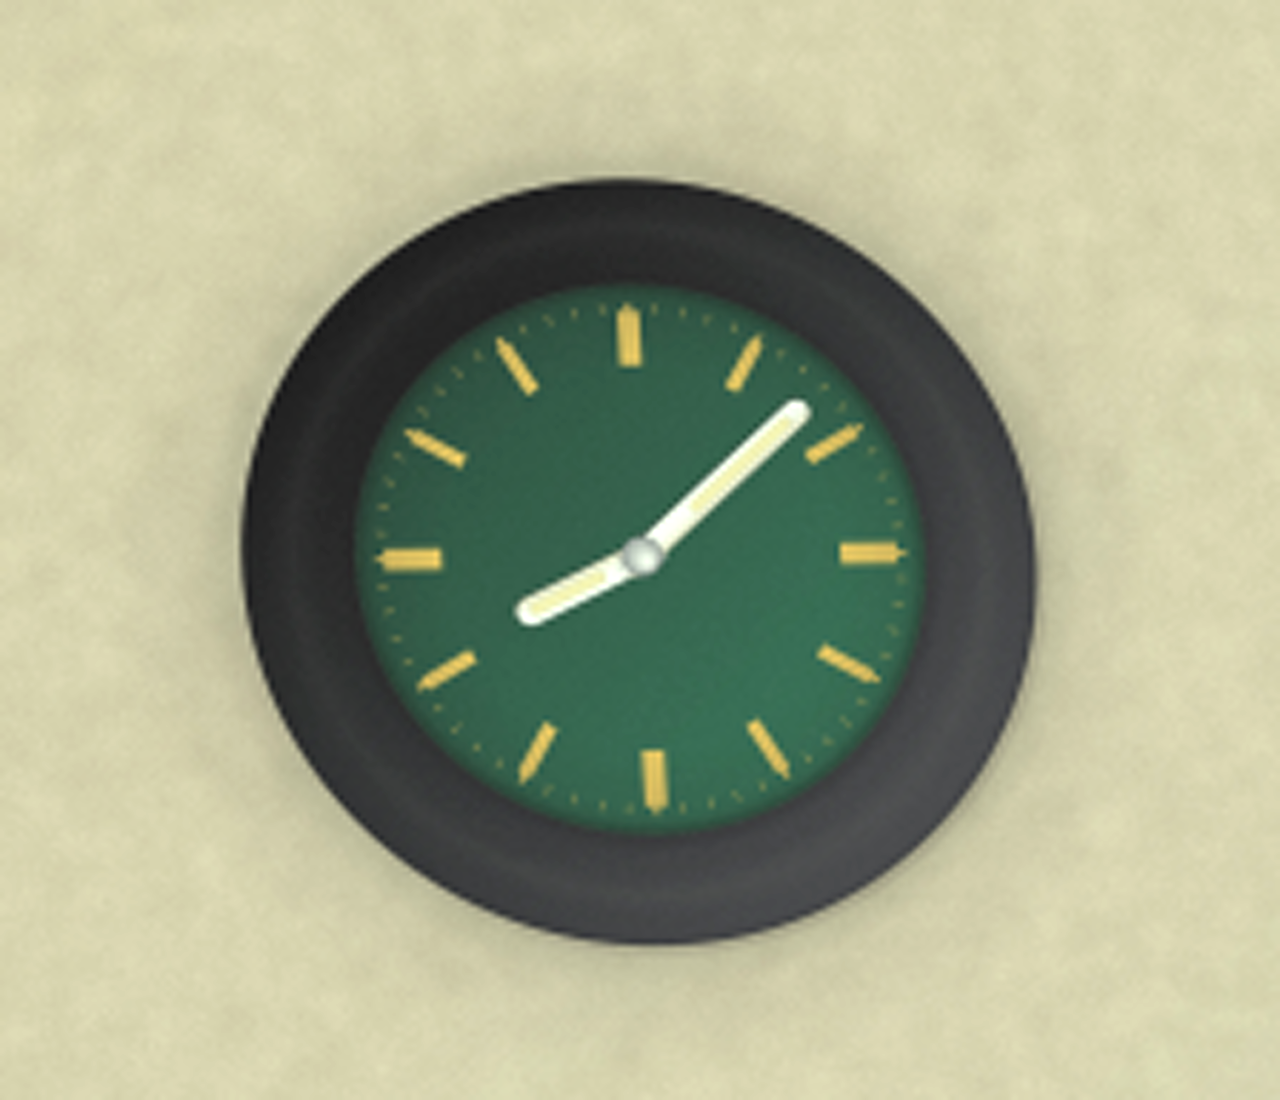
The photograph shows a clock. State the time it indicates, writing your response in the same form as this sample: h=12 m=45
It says h=8 m=8
